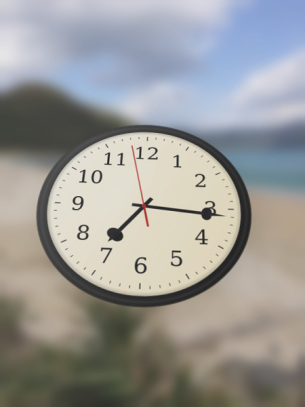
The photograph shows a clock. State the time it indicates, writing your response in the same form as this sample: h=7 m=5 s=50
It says h=7 m=15 s=58
